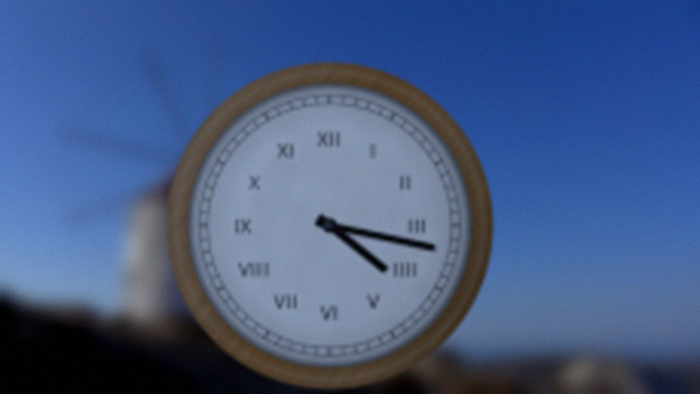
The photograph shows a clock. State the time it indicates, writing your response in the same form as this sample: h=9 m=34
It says h=4 m=17
